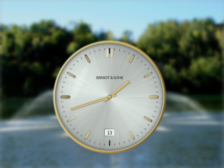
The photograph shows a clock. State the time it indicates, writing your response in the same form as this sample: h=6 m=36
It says h=1 m=42
